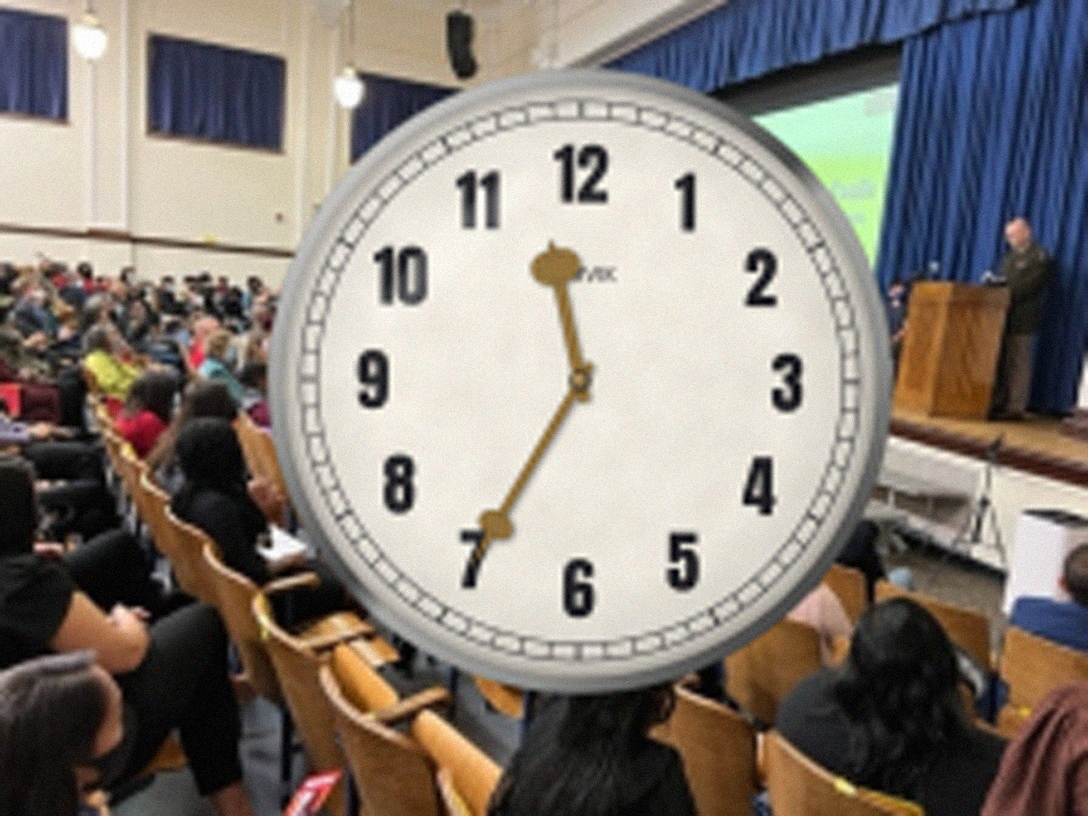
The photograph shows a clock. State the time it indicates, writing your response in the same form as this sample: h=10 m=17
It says h=11 m=35
